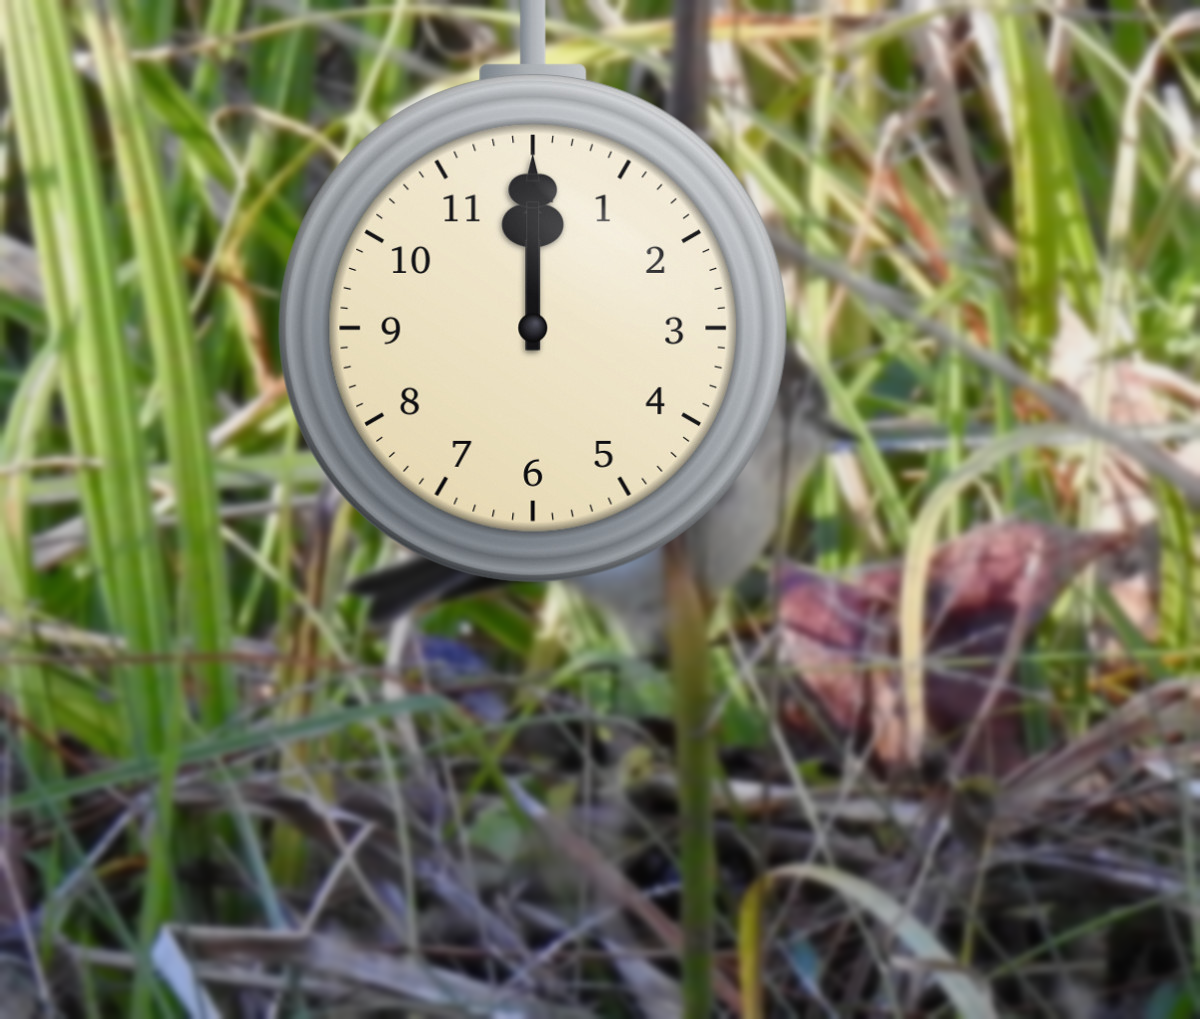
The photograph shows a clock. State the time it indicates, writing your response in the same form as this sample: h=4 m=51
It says h=12 m=0
